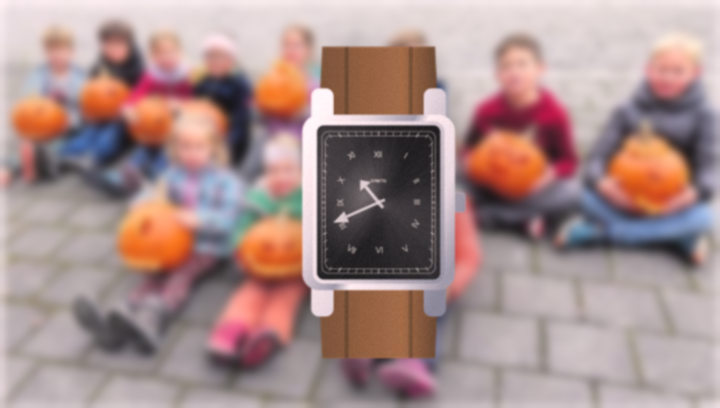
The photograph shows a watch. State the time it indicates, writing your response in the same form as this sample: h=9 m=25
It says h=10 m=41
